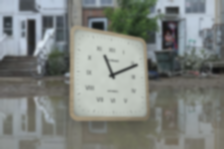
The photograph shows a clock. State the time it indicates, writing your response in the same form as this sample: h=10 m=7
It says h=11 m=11
